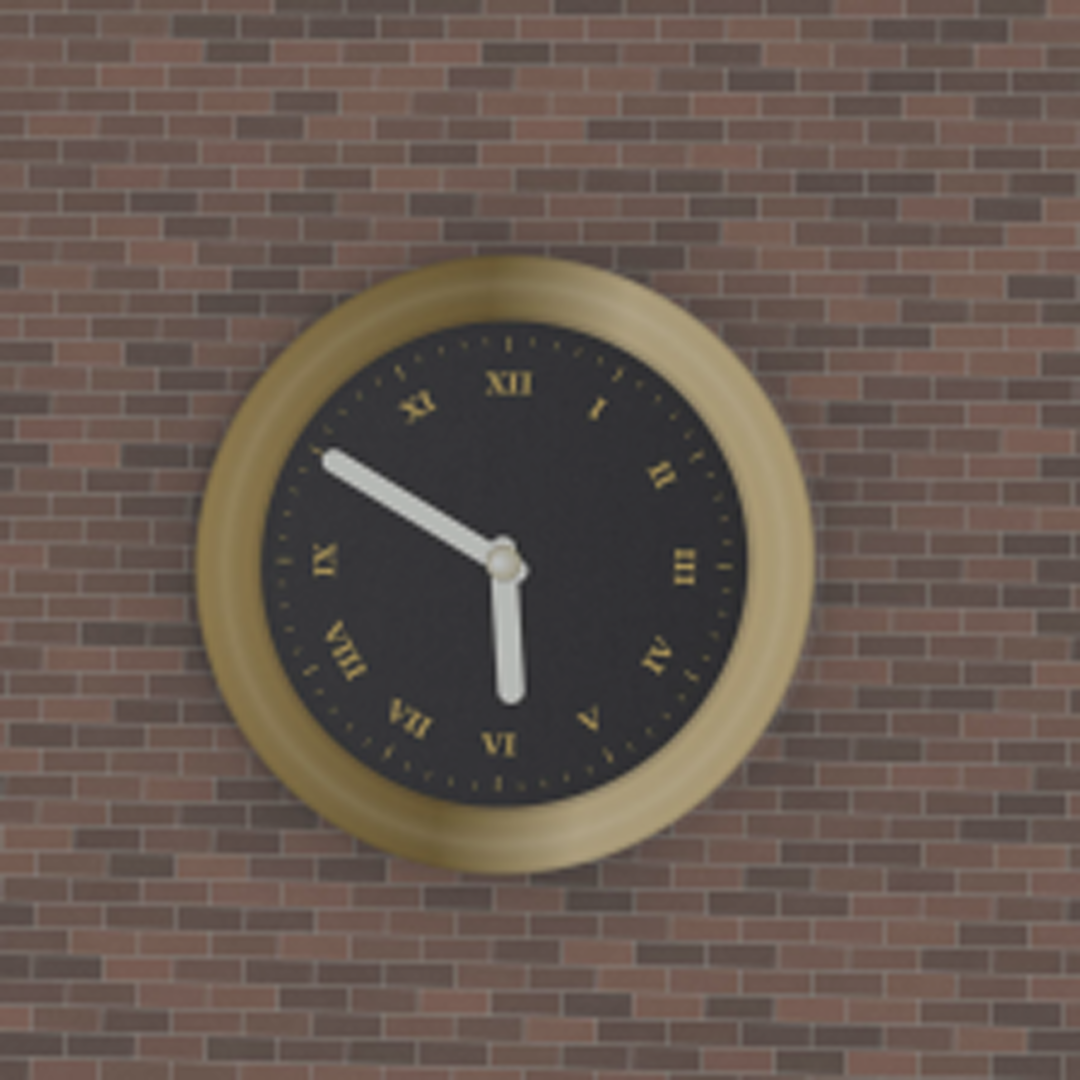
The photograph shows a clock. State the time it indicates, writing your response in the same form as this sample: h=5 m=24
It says h=5 m=50
